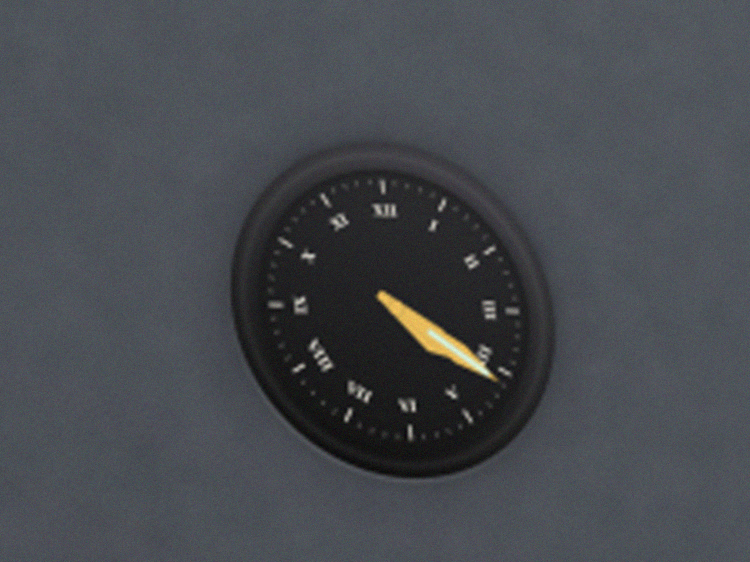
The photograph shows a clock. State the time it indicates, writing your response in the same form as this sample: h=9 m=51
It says h=4 m=21
